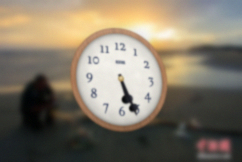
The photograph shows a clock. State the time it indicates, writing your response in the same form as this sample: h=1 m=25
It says h=5 m=26
